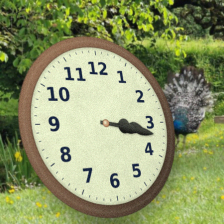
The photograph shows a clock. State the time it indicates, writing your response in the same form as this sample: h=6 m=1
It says h=3 m=17
